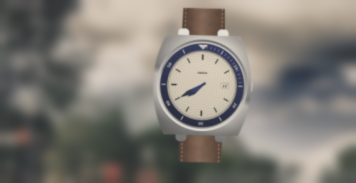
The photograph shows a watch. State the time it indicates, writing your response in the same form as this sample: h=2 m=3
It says h=7 m=40
